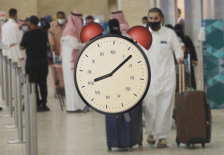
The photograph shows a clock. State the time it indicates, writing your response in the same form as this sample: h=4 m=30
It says h=8 m=7
